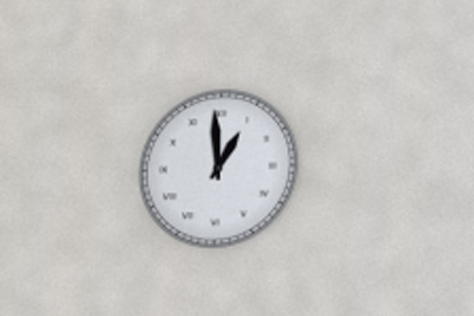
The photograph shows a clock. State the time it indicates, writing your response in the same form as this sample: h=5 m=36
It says h=12 m=59
